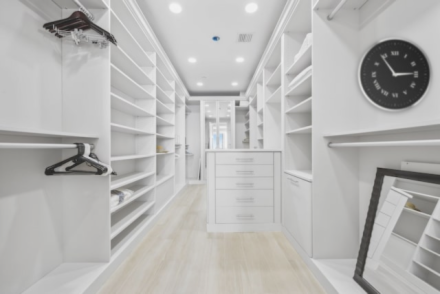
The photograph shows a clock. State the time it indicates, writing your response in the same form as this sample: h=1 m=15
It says h=2 m=54
